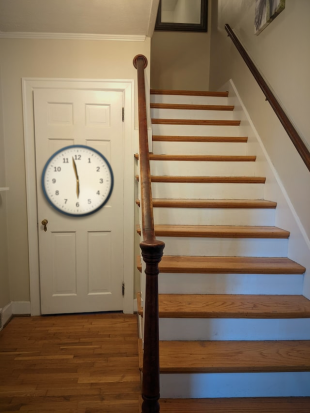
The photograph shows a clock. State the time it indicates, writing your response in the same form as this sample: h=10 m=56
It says h=5 m=58
